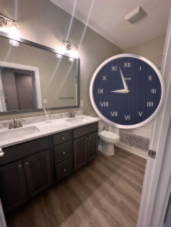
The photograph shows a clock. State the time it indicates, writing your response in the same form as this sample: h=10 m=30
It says h=8 m=57
